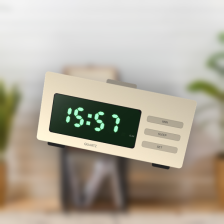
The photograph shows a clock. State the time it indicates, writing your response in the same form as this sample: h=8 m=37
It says h=15 m=57
